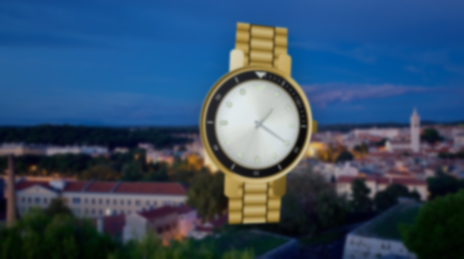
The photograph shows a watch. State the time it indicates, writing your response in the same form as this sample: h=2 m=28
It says h=1 m=20
